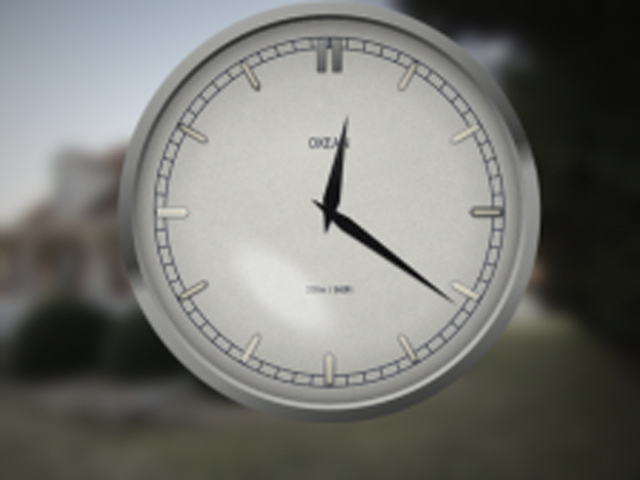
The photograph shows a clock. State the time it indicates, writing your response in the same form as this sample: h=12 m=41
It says h=12 m=21
